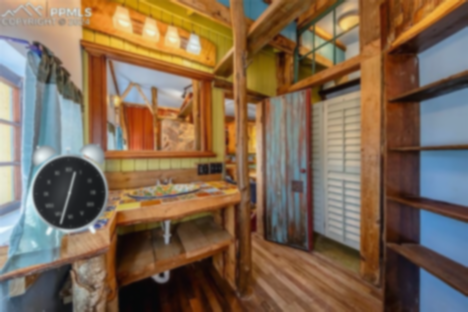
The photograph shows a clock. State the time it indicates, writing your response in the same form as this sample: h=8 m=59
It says h=12 m=33
